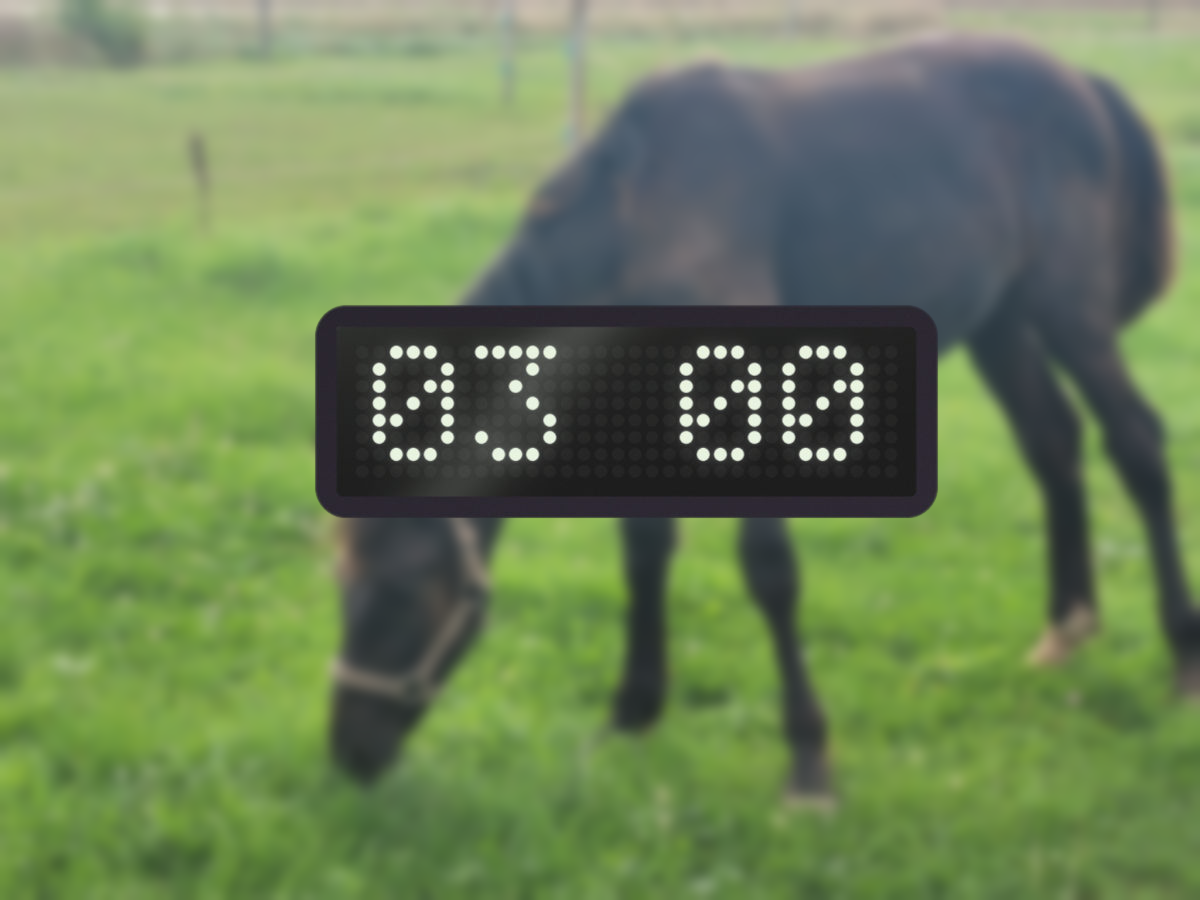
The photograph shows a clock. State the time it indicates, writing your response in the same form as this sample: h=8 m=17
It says h=3 m=0
